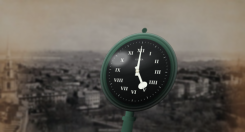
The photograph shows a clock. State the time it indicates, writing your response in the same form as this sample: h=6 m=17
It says h=5 m=0
